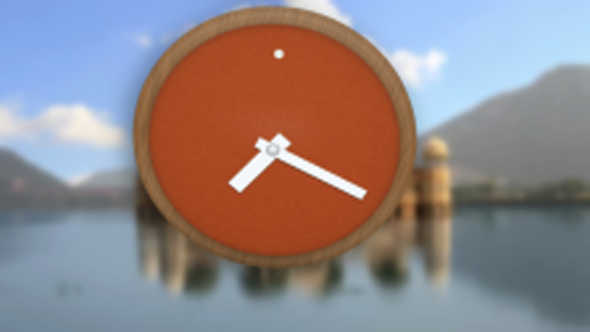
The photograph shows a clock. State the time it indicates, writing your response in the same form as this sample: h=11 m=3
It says h=7 m=19
